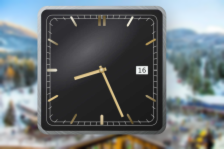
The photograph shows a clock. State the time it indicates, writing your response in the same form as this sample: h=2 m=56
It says h=8 m=26
